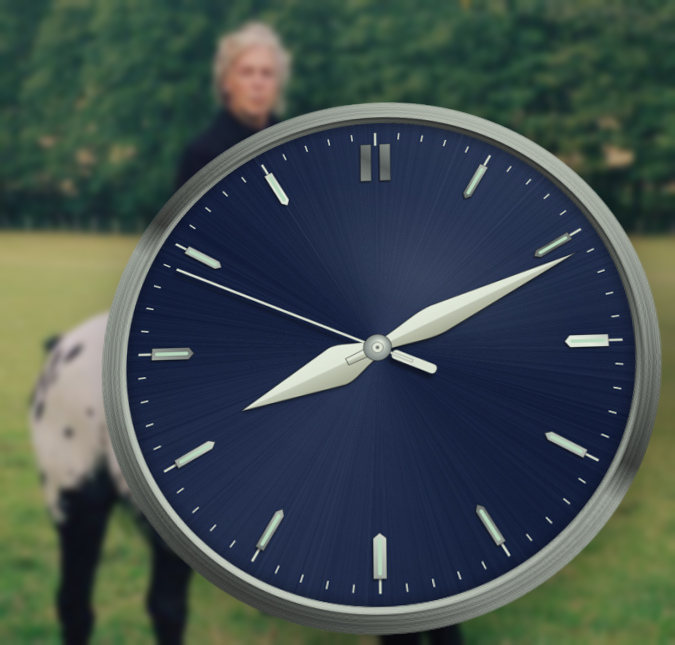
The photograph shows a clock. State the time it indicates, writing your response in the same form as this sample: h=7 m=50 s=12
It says h=8 m=10 s=49
